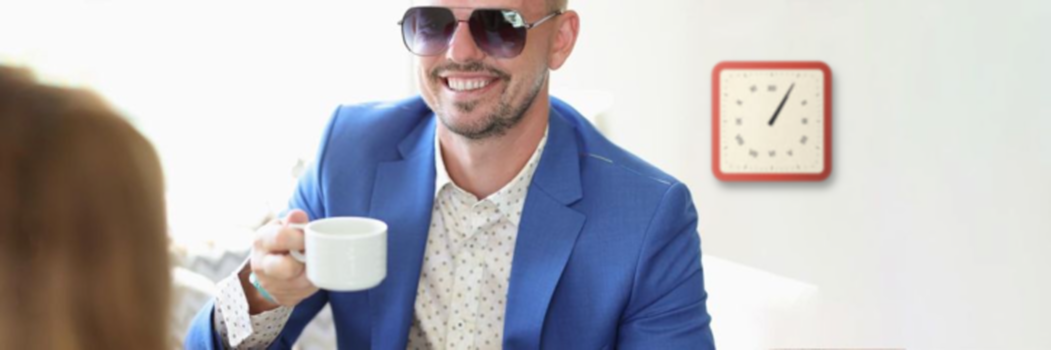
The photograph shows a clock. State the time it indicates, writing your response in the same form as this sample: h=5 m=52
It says h=1 m=5
